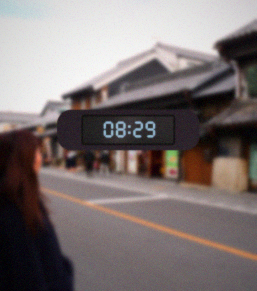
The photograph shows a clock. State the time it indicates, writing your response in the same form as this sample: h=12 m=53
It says h=8 m=29
